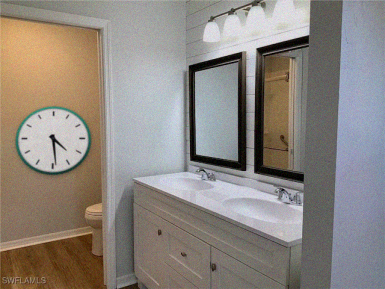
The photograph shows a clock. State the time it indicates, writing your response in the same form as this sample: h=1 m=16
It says h=4 m=29
